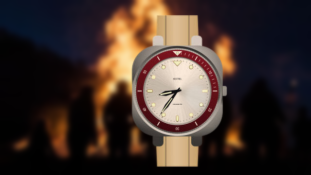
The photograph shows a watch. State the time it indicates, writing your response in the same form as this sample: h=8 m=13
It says h=8 m=36
